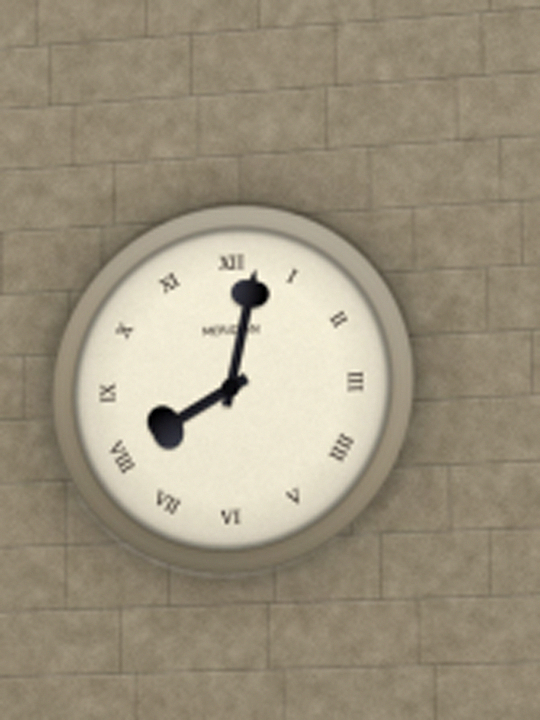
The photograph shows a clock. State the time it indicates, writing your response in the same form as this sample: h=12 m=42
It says h=8 m=2
